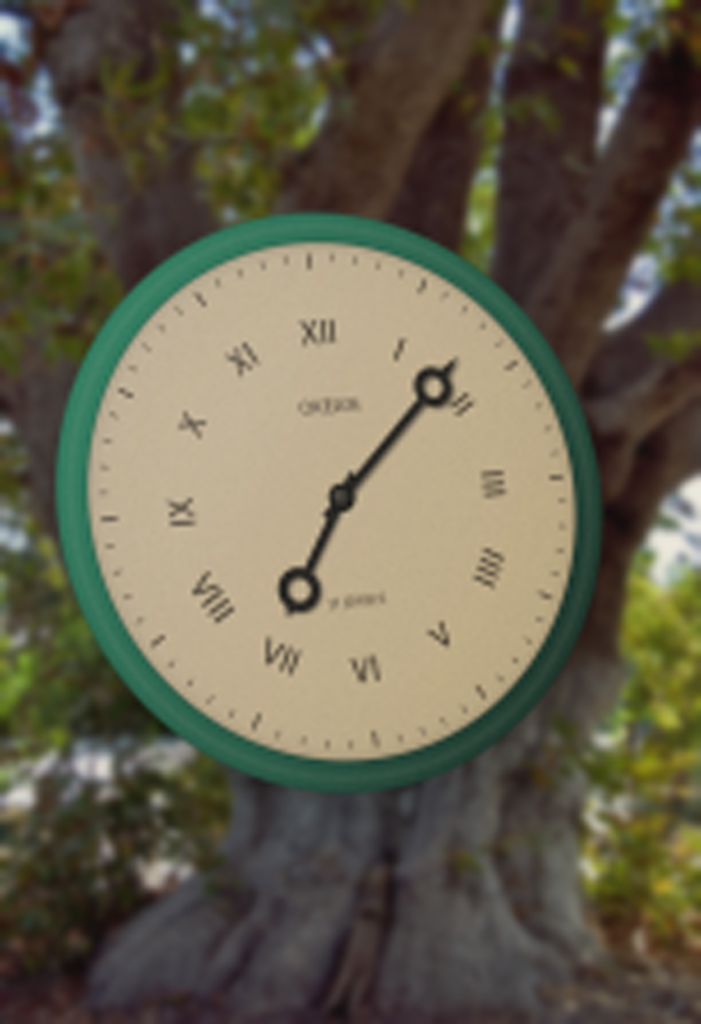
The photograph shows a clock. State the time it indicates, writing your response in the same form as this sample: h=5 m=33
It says h=7 m=8
